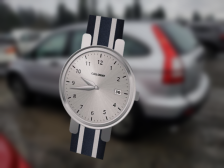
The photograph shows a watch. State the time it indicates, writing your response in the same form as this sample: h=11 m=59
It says h=9 m=43
